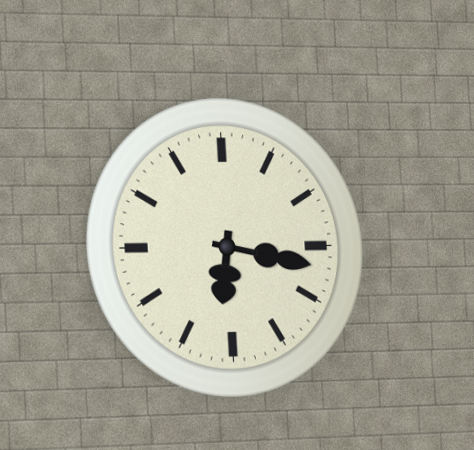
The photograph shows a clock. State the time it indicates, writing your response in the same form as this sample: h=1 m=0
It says h=6 m=17
